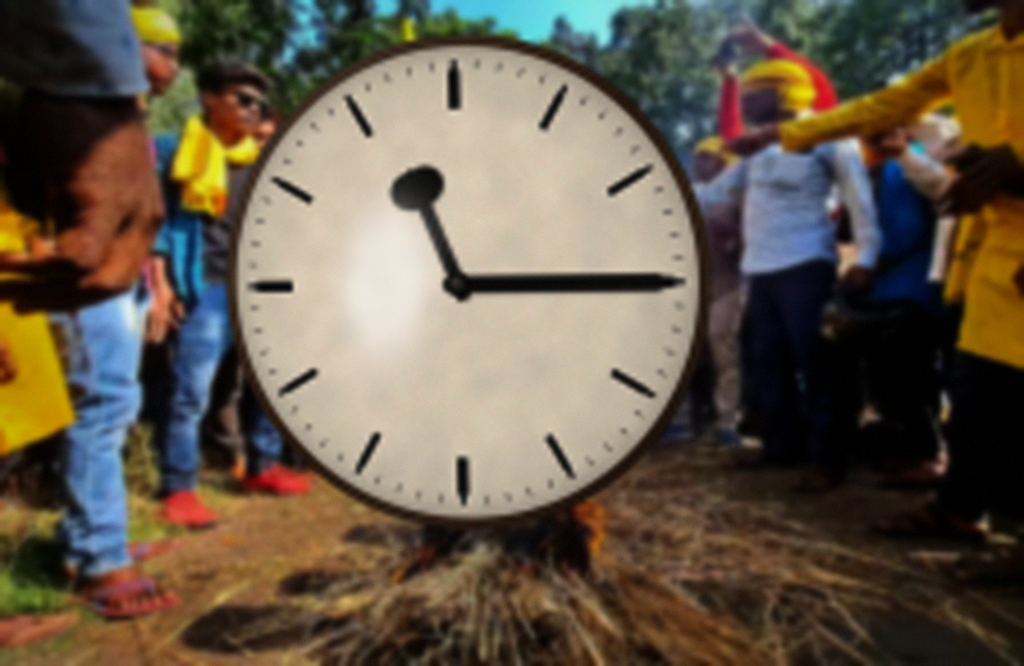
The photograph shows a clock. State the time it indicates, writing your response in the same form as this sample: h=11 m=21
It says h=11 m=15
